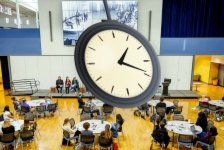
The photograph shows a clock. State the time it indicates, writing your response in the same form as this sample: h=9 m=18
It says h=1 m=19
